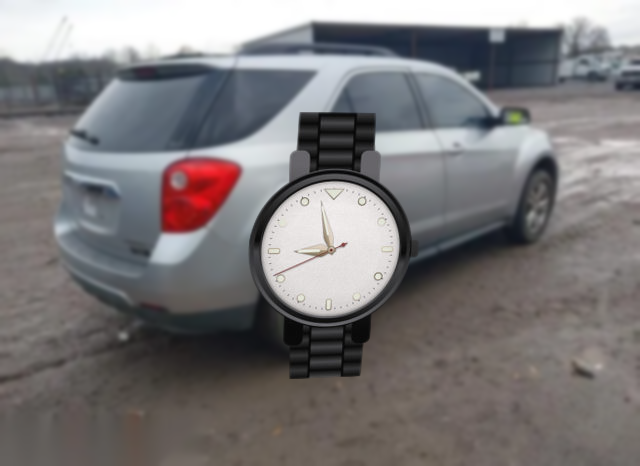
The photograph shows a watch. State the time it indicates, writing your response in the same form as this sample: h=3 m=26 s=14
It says h=8 m=57 s=41
